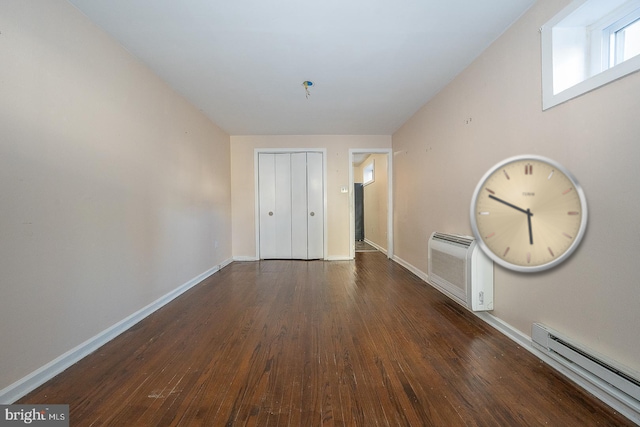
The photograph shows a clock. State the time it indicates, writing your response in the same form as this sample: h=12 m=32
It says h=5 m=49
